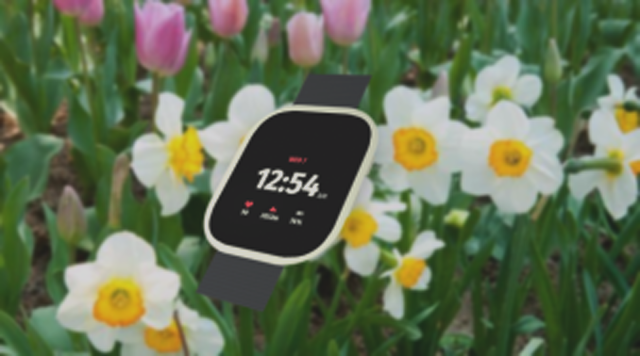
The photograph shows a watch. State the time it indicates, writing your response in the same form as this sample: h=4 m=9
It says h=12 m=54
